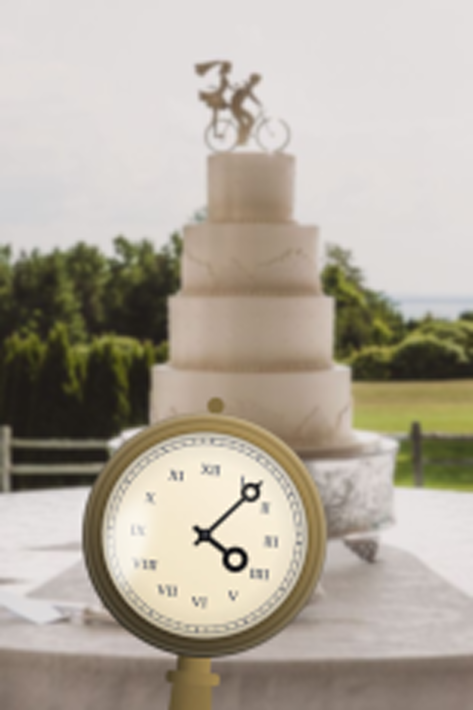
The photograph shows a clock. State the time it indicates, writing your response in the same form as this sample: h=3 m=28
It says h=4 m=7
